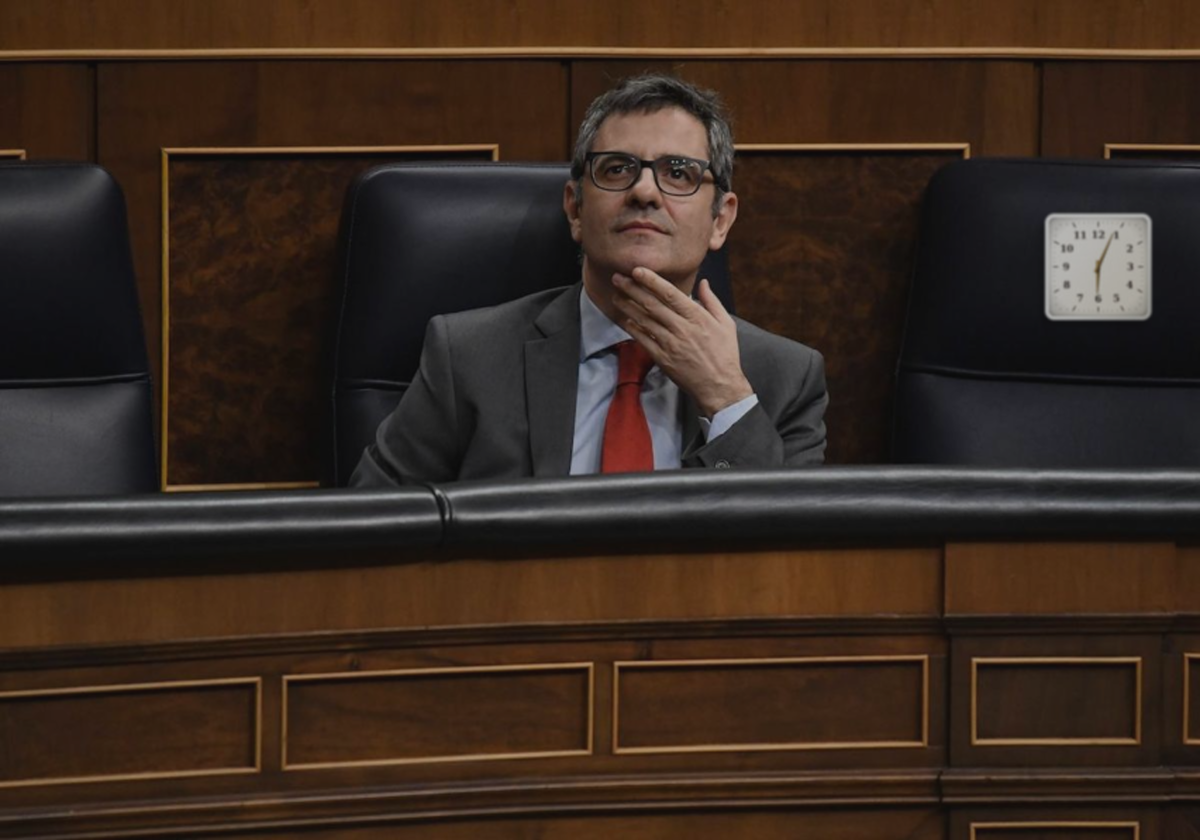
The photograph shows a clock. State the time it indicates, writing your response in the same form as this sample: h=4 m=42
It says h=6 m=4
